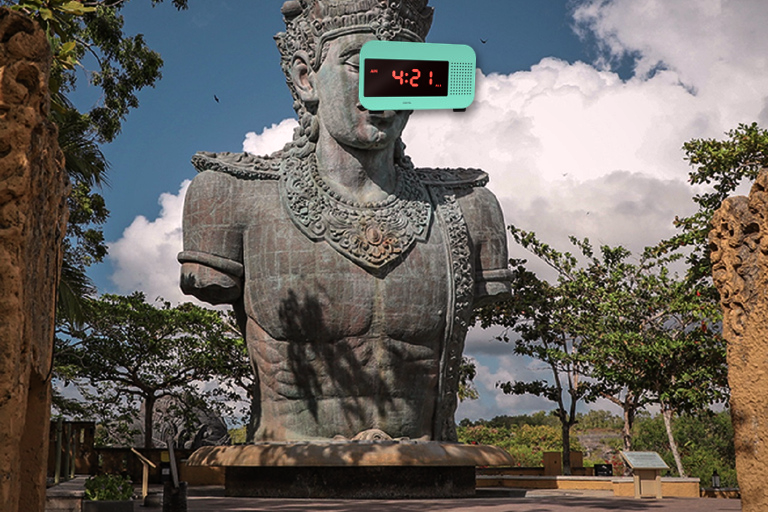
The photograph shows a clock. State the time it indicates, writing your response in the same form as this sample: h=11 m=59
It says h=4 m=21
